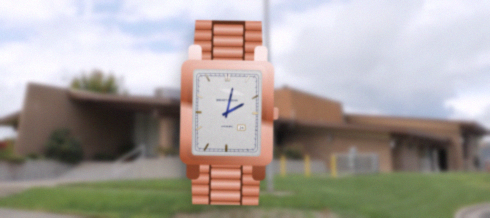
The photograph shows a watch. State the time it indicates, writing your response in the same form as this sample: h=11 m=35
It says h=2 m=2
